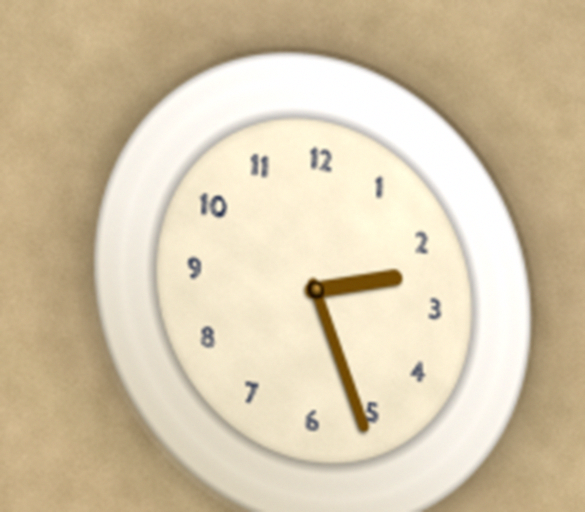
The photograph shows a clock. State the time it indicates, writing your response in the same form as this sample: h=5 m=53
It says h=2 m=26
